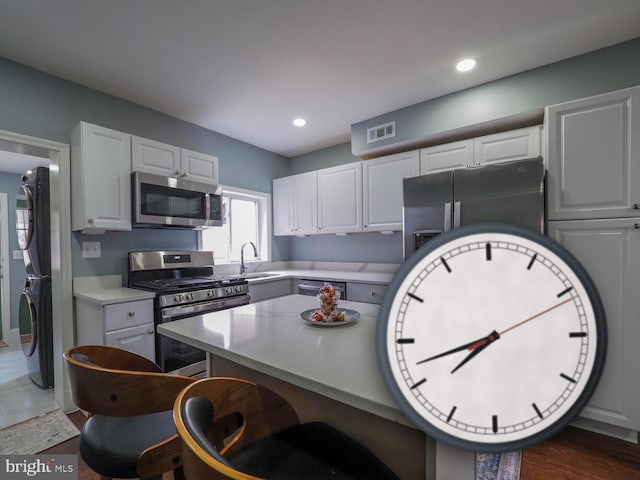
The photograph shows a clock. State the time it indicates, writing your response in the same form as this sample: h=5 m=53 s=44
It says h=7 m=42 s=11
